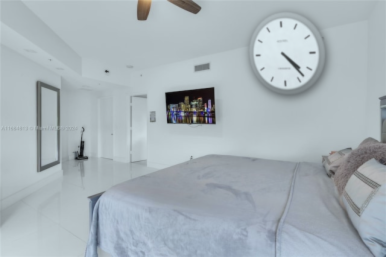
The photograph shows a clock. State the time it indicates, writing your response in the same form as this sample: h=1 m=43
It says h=4 m=23
